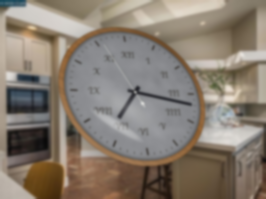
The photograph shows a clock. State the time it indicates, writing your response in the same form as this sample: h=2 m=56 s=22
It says h=7 m=16 s=56
